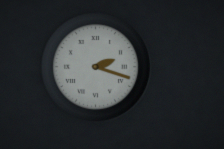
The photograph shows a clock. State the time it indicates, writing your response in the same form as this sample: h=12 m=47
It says h=2 m=18
